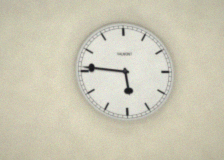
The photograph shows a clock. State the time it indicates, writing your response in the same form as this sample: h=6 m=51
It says h=5 m=46
